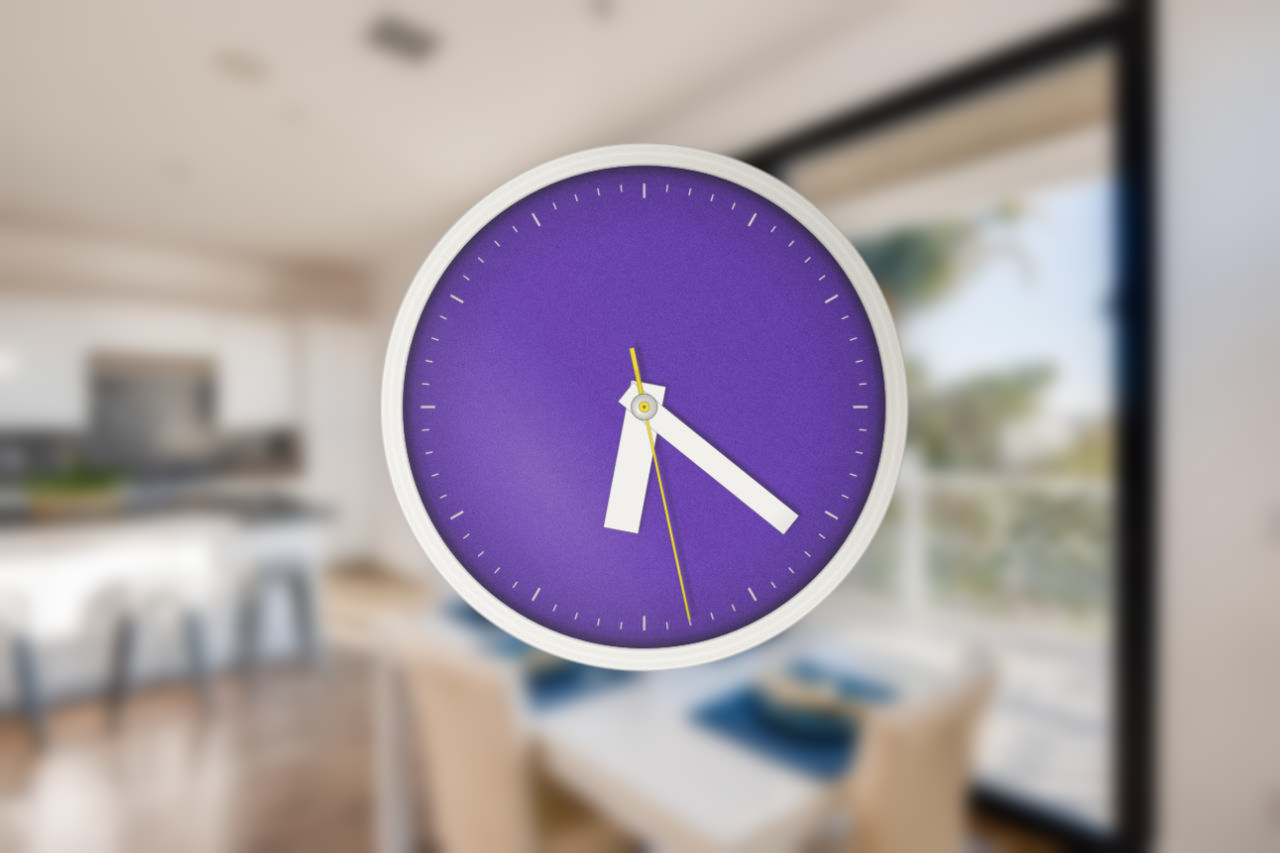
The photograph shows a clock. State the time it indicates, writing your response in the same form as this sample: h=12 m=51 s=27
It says h=6 m=21 s=28
